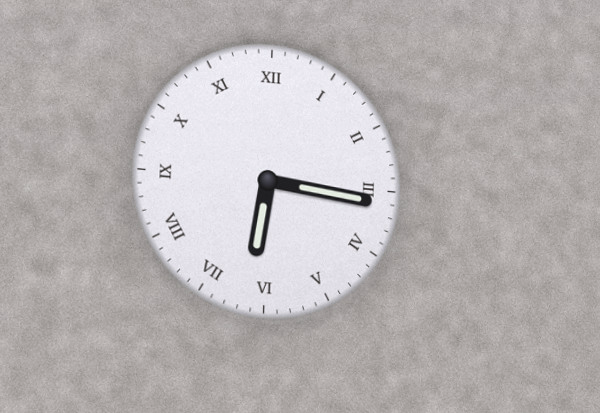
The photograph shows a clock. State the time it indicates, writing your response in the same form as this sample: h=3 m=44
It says h=6 m=16
